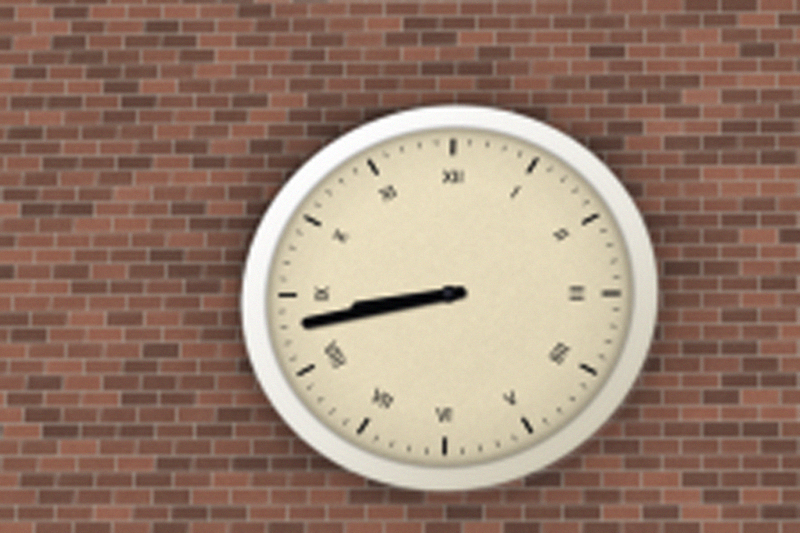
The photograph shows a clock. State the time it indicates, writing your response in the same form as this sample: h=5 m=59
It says h=8 m=43
